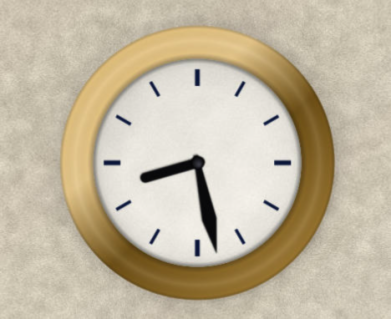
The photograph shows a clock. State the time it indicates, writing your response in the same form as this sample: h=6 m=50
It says h=8 m=28
